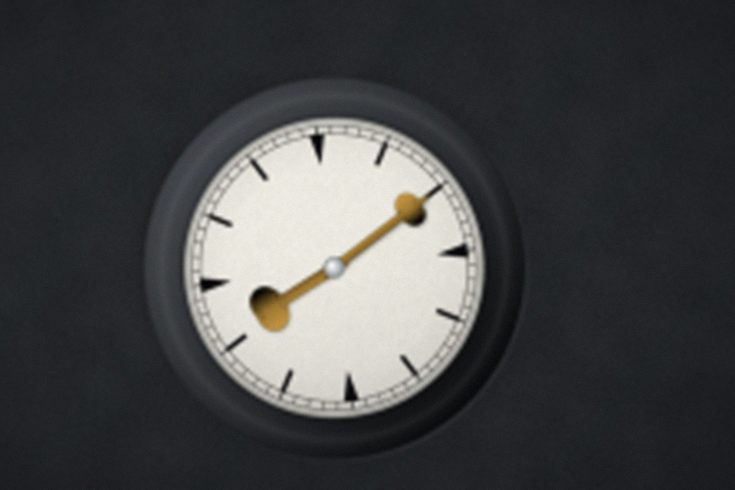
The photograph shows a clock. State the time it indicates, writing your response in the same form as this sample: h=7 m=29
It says h=8 m=10
